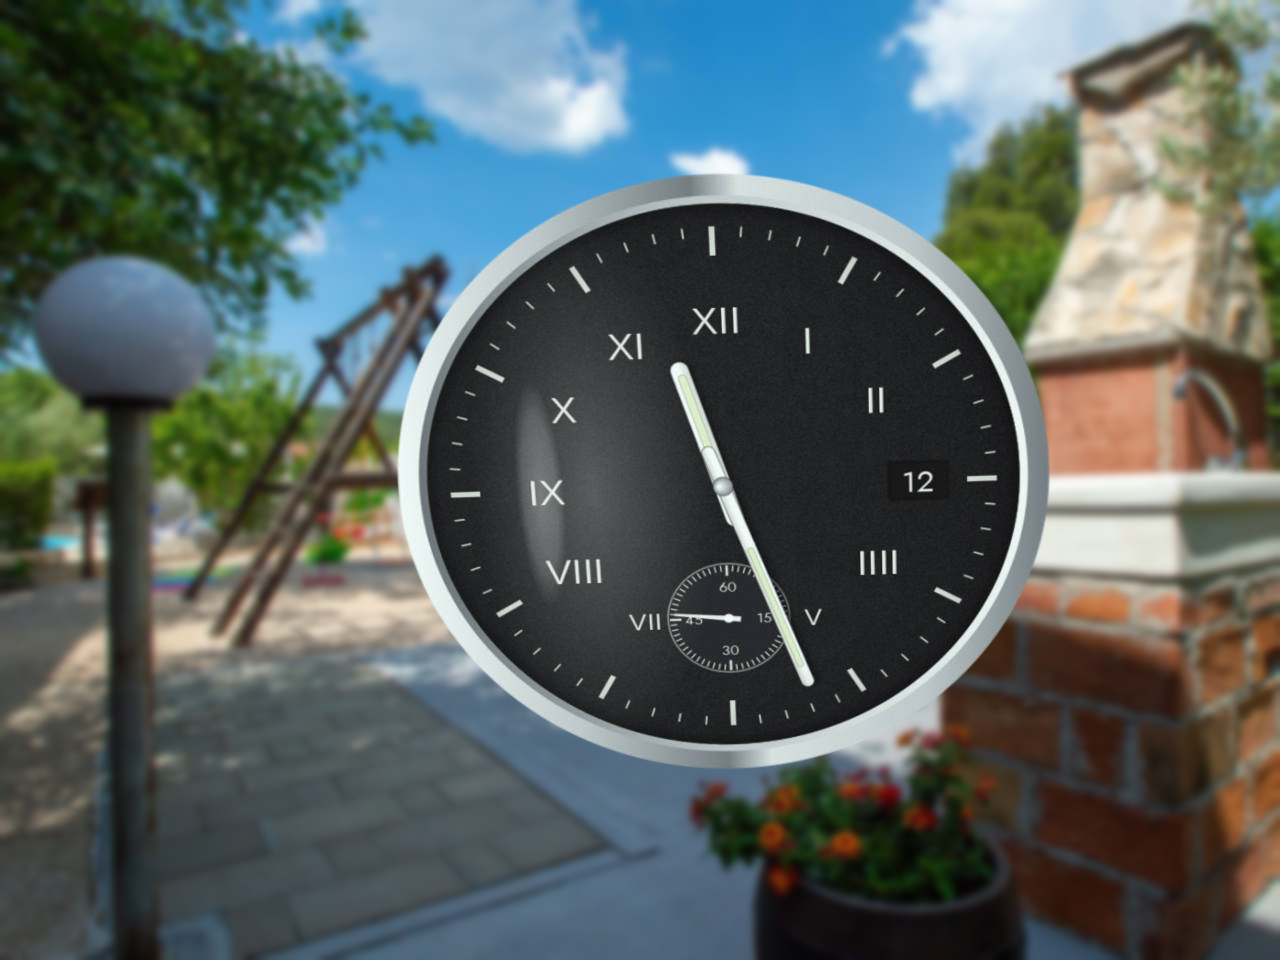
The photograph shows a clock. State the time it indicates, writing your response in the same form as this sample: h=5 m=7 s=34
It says h=11 m=26 s=46
